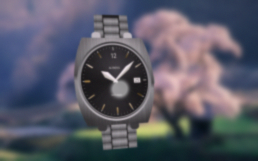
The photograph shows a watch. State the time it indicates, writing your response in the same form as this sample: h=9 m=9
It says h=10 m=8
